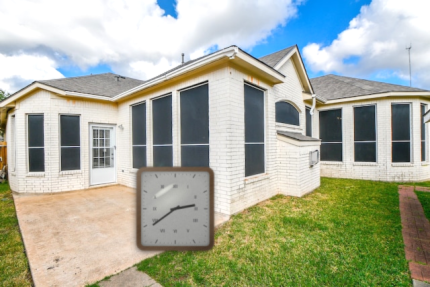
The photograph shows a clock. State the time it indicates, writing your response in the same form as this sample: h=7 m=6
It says h=2 m=39
